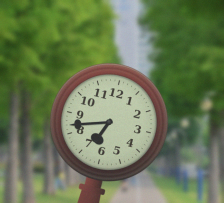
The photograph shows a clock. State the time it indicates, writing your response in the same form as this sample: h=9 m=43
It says h=6 m=42
